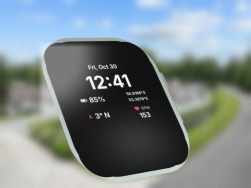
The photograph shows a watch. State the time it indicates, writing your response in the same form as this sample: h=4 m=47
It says h=12 m=41
